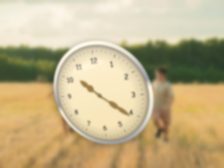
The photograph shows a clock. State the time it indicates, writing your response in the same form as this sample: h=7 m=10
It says h=10 m=21
